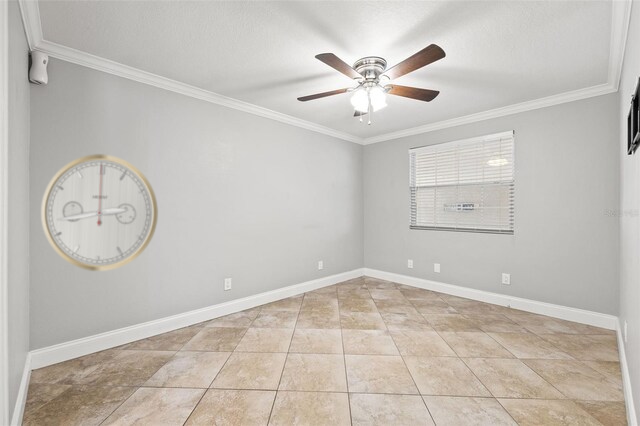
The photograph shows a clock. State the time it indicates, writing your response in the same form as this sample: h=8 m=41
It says h=2 m=43
